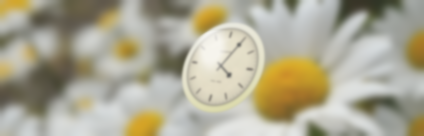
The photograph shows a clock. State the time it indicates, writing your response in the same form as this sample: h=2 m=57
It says h=4 m=5
